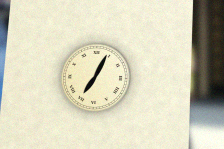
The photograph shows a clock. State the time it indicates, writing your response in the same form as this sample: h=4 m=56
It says h=7 m=4
